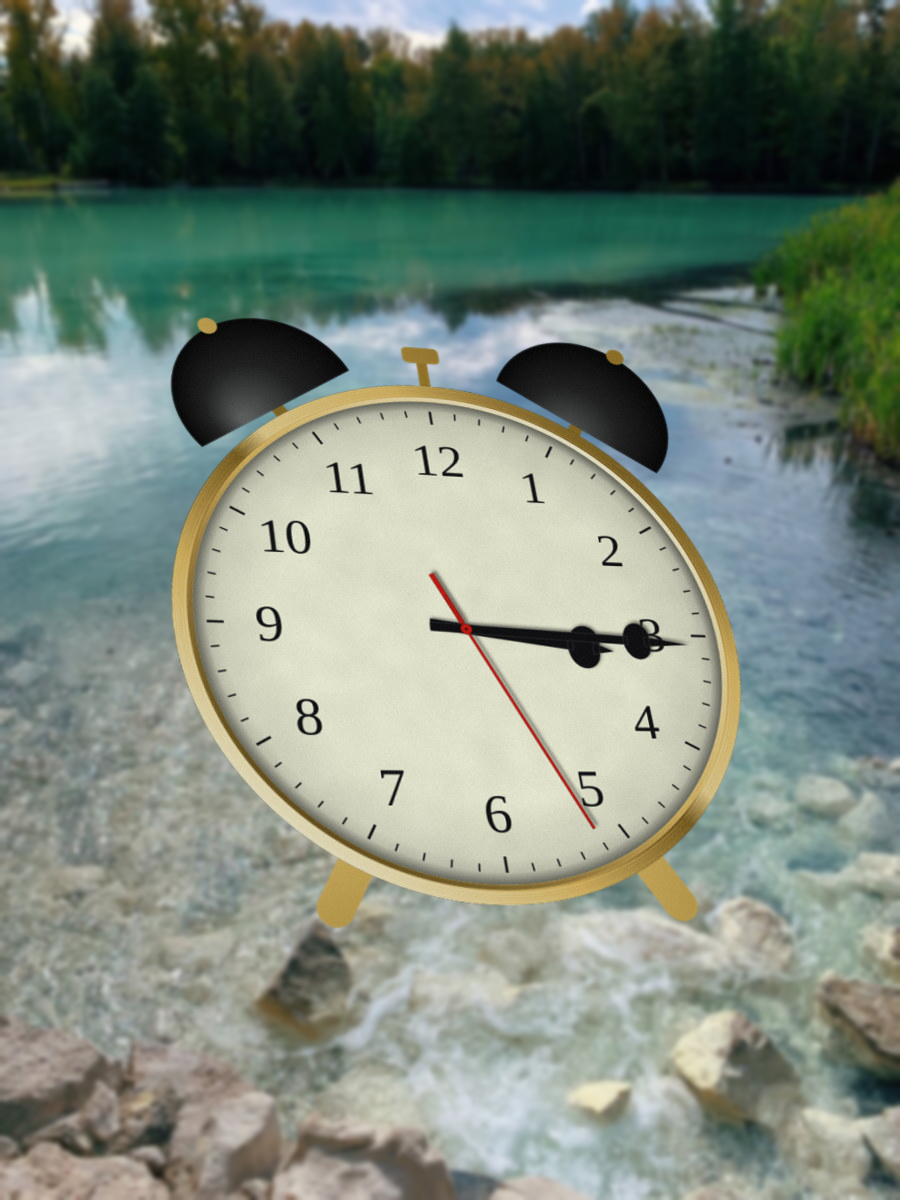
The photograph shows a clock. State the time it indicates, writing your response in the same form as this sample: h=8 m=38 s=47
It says h=3 m=15 s=26
